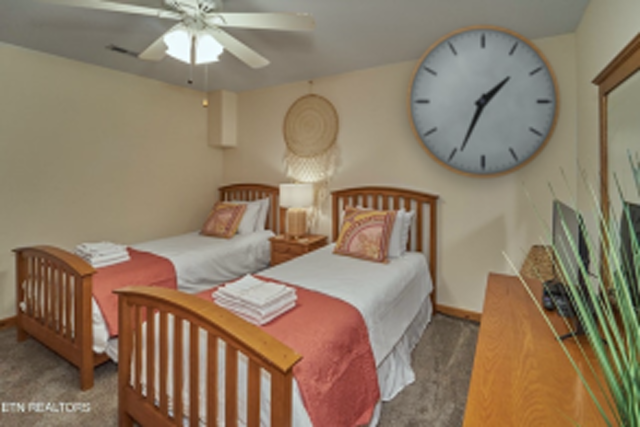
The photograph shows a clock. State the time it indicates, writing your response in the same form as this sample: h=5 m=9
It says h=1 m=34
